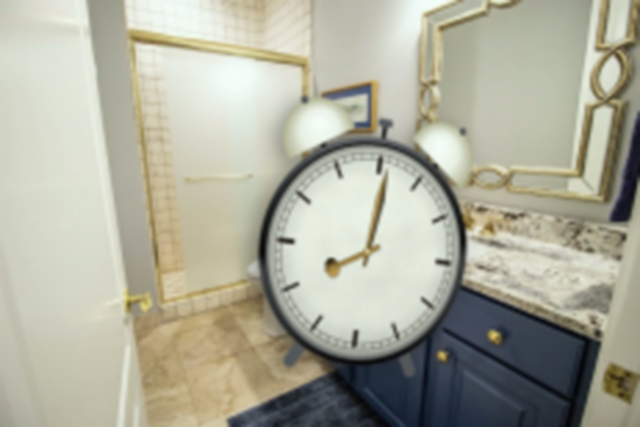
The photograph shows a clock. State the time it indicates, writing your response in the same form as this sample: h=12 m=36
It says h=8 m=1
